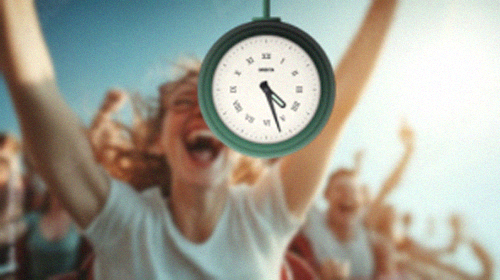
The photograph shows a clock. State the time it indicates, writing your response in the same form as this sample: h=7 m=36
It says h=4 m=27
